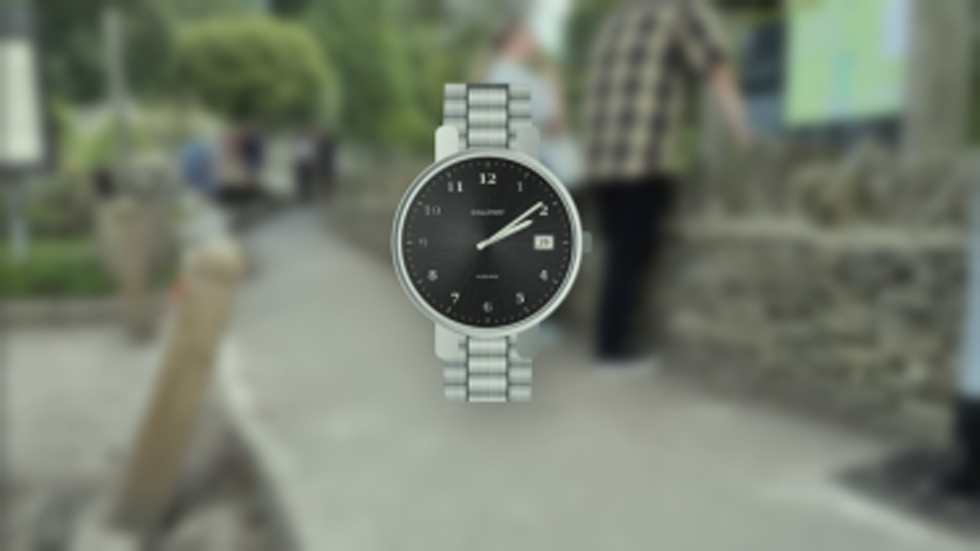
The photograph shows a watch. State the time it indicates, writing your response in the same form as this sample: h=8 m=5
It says h=2 m=9
